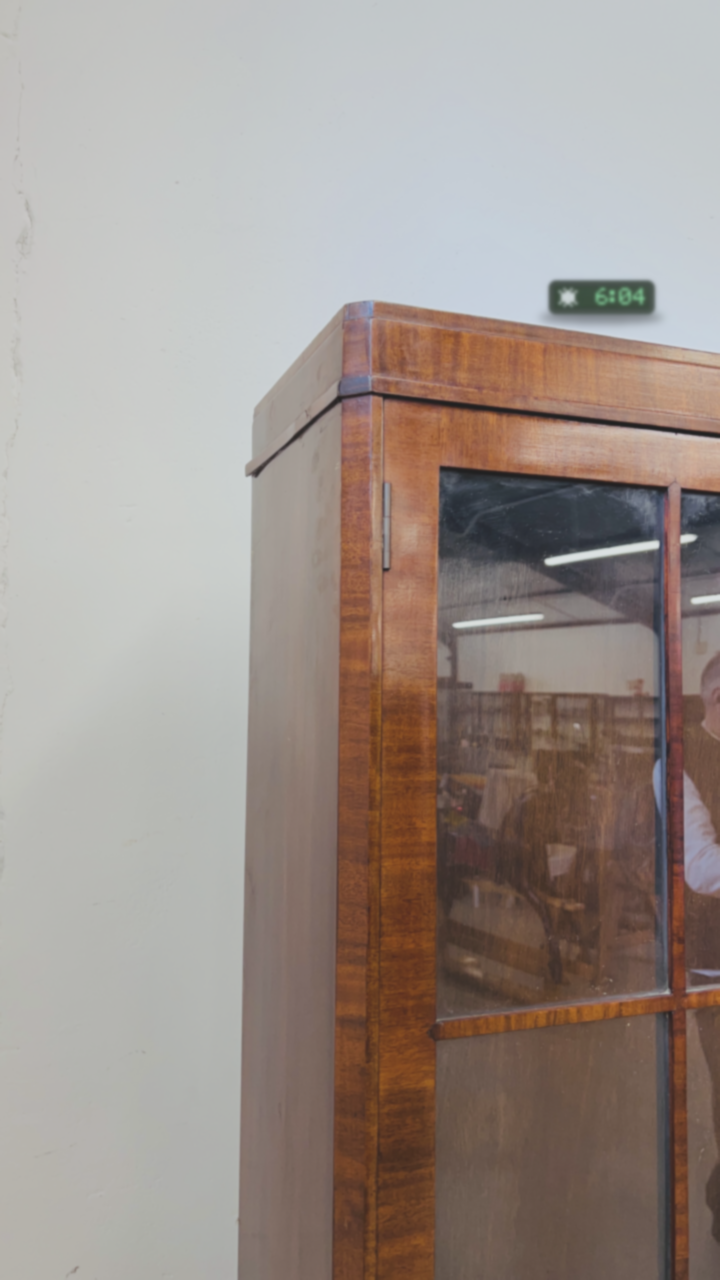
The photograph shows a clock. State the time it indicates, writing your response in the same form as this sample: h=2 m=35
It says h=6 m=4
